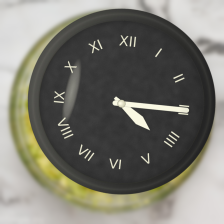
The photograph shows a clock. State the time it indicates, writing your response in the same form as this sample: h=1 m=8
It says h=4 m=15
